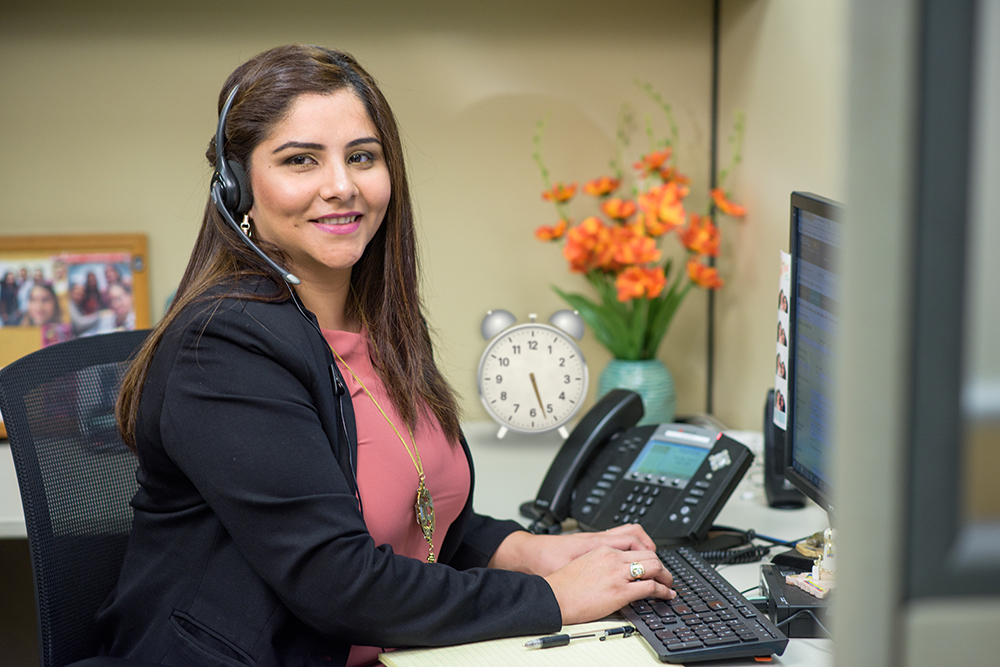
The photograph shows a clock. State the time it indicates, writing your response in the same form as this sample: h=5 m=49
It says h=5 m=27
